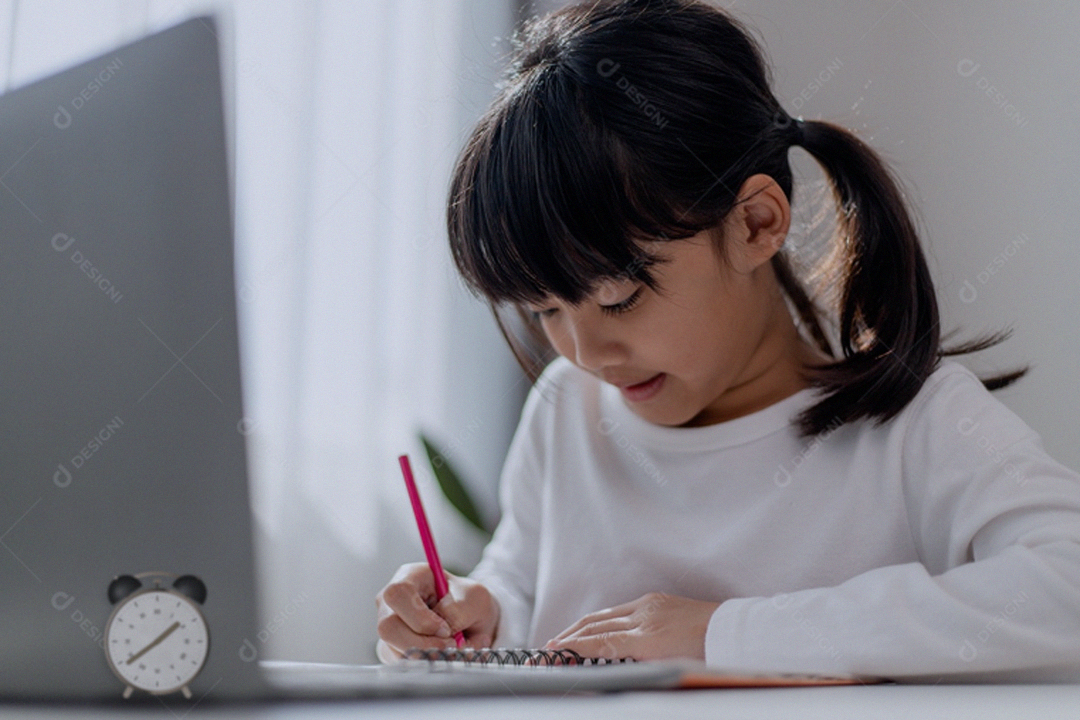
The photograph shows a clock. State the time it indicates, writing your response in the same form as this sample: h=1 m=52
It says h=1 m=39
